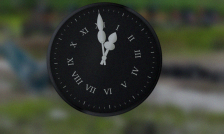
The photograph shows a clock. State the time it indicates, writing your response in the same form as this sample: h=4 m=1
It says h=1 m=0
